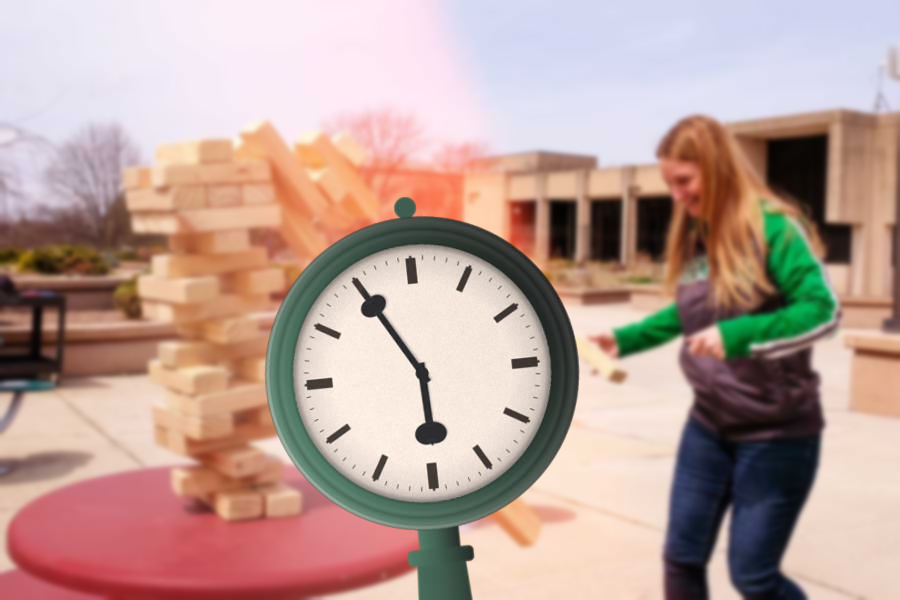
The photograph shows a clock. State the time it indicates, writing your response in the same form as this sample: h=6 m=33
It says h=5 m=55
